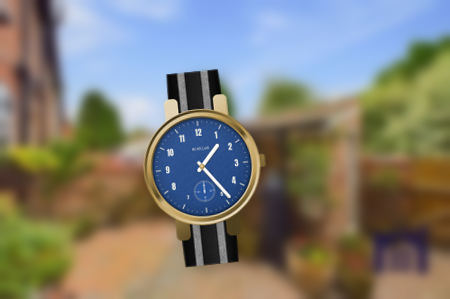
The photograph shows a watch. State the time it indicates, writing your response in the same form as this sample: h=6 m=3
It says h=1 m=24
